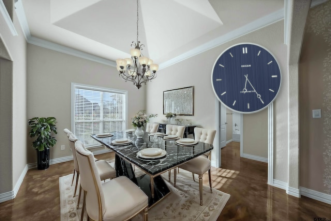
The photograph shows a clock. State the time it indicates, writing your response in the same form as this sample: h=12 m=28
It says h=6 m=25
